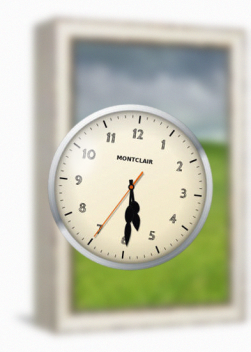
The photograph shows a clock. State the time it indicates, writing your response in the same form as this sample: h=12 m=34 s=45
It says h=5 m=29 s=35
